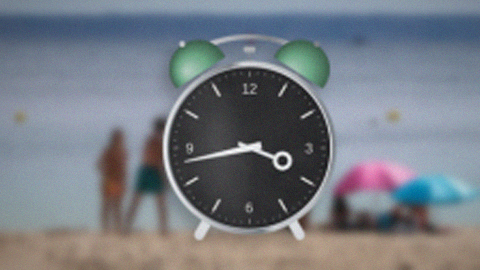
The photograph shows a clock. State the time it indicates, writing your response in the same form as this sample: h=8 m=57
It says h=3 m=43
